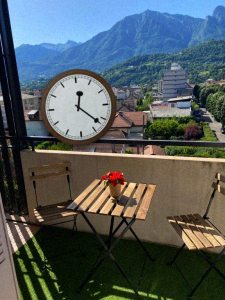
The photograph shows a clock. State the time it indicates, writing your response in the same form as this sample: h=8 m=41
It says h=12 m=22
